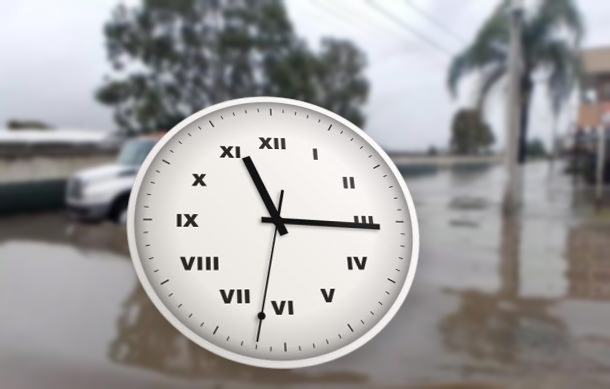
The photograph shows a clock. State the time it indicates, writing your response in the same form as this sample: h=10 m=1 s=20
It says h=11 m=15 s=32
